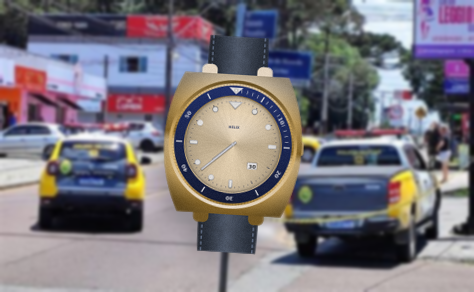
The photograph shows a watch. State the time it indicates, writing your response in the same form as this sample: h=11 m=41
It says h=7 m=38
